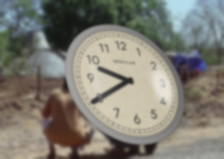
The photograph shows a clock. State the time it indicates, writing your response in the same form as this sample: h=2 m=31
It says h=9 m=40
